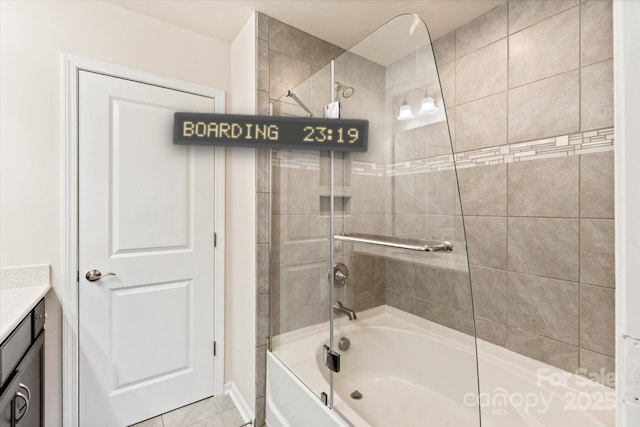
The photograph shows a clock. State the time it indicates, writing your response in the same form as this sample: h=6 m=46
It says h=23 m=19
